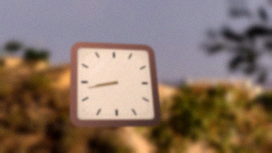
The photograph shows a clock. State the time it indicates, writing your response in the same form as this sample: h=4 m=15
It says h=8 m=43
